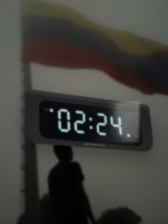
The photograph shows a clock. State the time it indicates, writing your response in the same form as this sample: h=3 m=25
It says h=2 m=24
